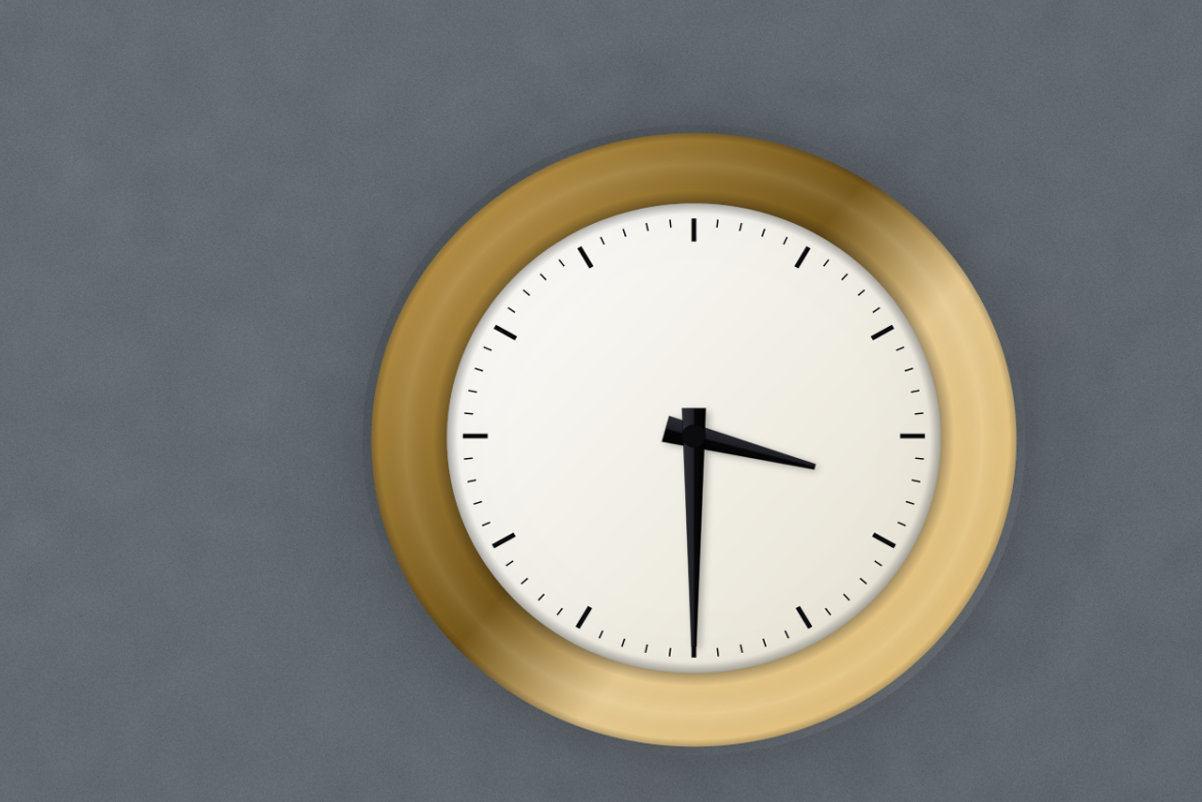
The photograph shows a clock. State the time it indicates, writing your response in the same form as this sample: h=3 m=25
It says h=3 m=30
